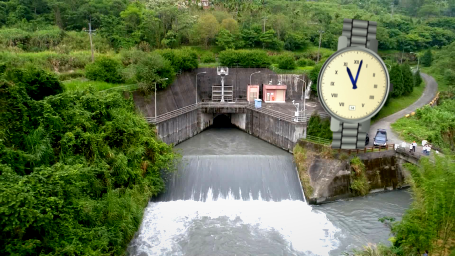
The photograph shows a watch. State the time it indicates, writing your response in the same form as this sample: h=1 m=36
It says h=11 m=2
